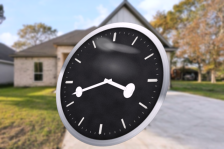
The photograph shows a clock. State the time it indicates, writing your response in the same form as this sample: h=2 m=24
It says h=3 m=42
